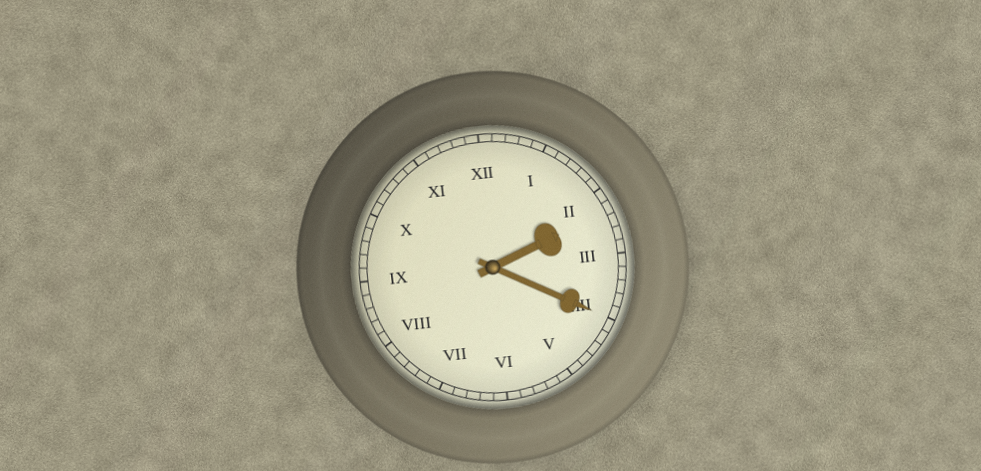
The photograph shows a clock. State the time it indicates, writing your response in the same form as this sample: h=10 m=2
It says h=2 m=20
